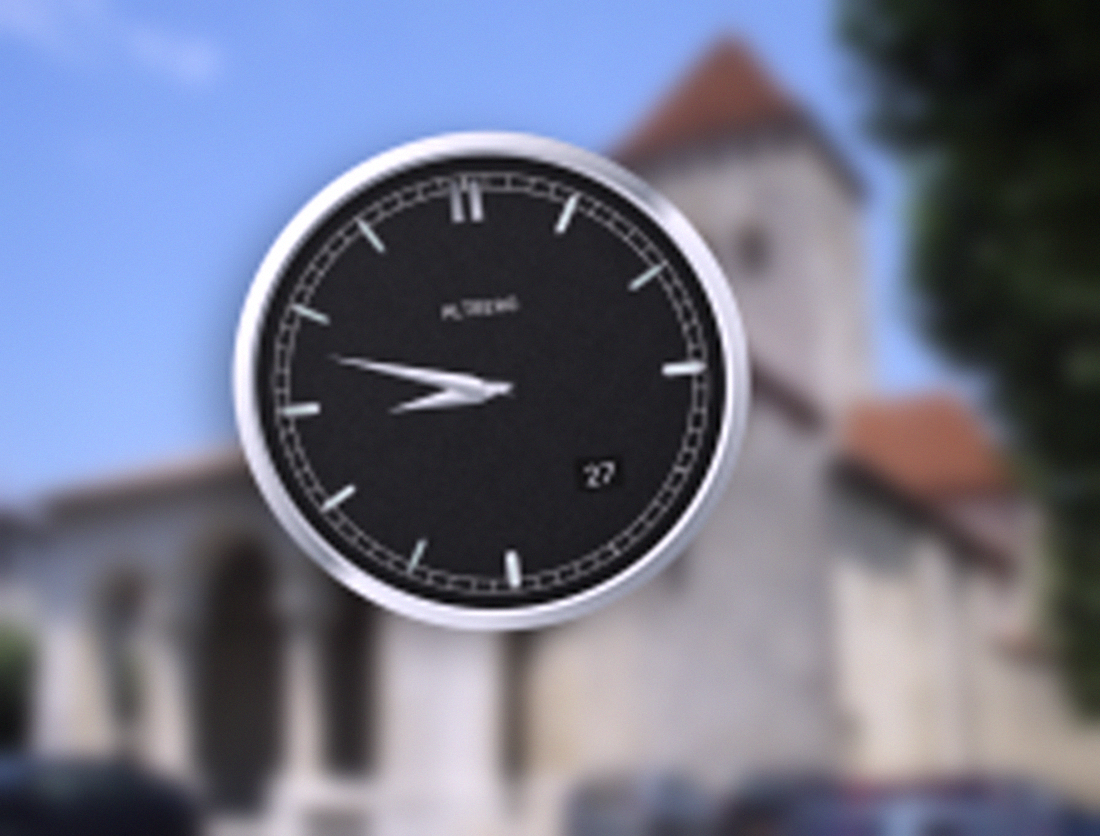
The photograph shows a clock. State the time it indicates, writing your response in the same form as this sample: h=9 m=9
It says h=8 m=48
